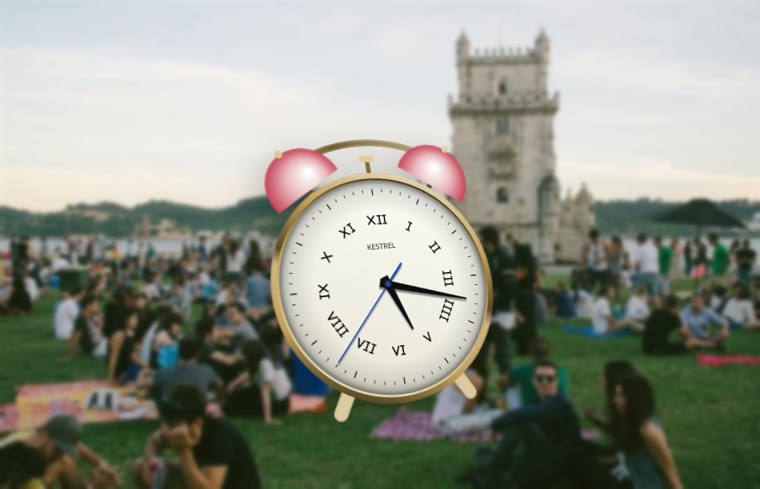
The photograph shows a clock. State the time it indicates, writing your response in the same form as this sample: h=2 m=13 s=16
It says h=5 m=17 s=37
